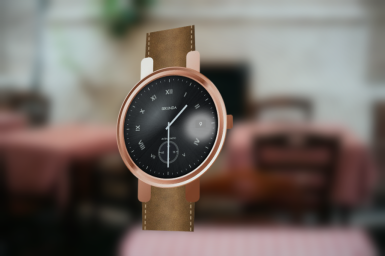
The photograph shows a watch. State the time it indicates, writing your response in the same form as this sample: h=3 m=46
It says h=1 m=30
